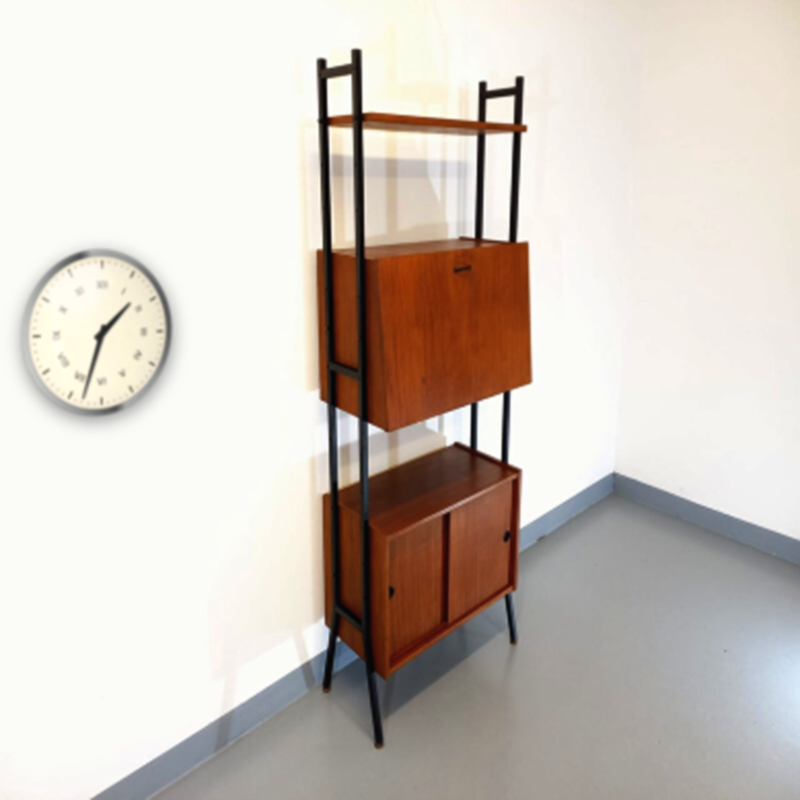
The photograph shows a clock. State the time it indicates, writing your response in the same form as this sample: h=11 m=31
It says h=1 m=33
